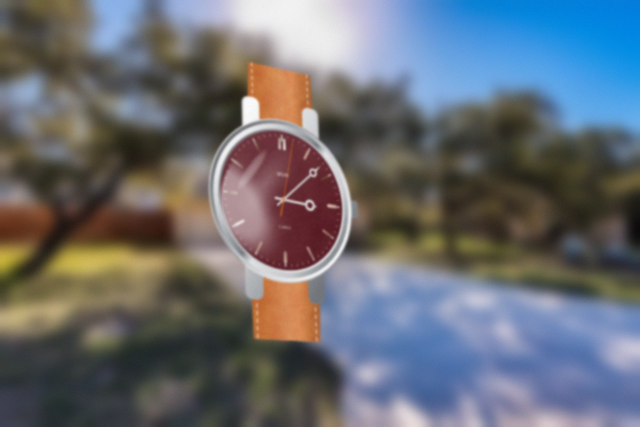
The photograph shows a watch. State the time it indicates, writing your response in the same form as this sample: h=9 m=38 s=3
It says h=3 m=8 s=2
